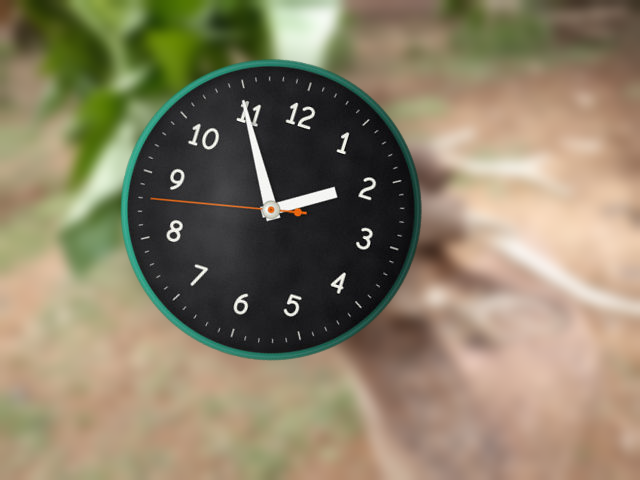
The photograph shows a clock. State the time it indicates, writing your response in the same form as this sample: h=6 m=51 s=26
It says h=1 m=54 s=43
